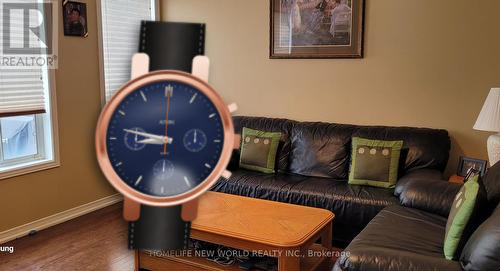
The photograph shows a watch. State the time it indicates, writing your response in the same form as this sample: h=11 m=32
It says h=8 m=47
